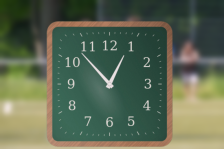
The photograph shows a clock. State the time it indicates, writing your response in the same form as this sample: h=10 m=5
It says h=12 m=53
